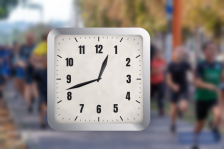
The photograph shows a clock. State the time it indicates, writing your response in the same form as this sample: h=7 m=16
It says h=12 m=42
